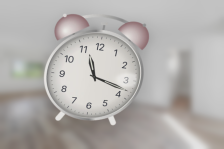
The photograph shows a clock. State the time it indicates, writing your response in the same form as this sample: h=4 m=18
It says h=11 m=18
